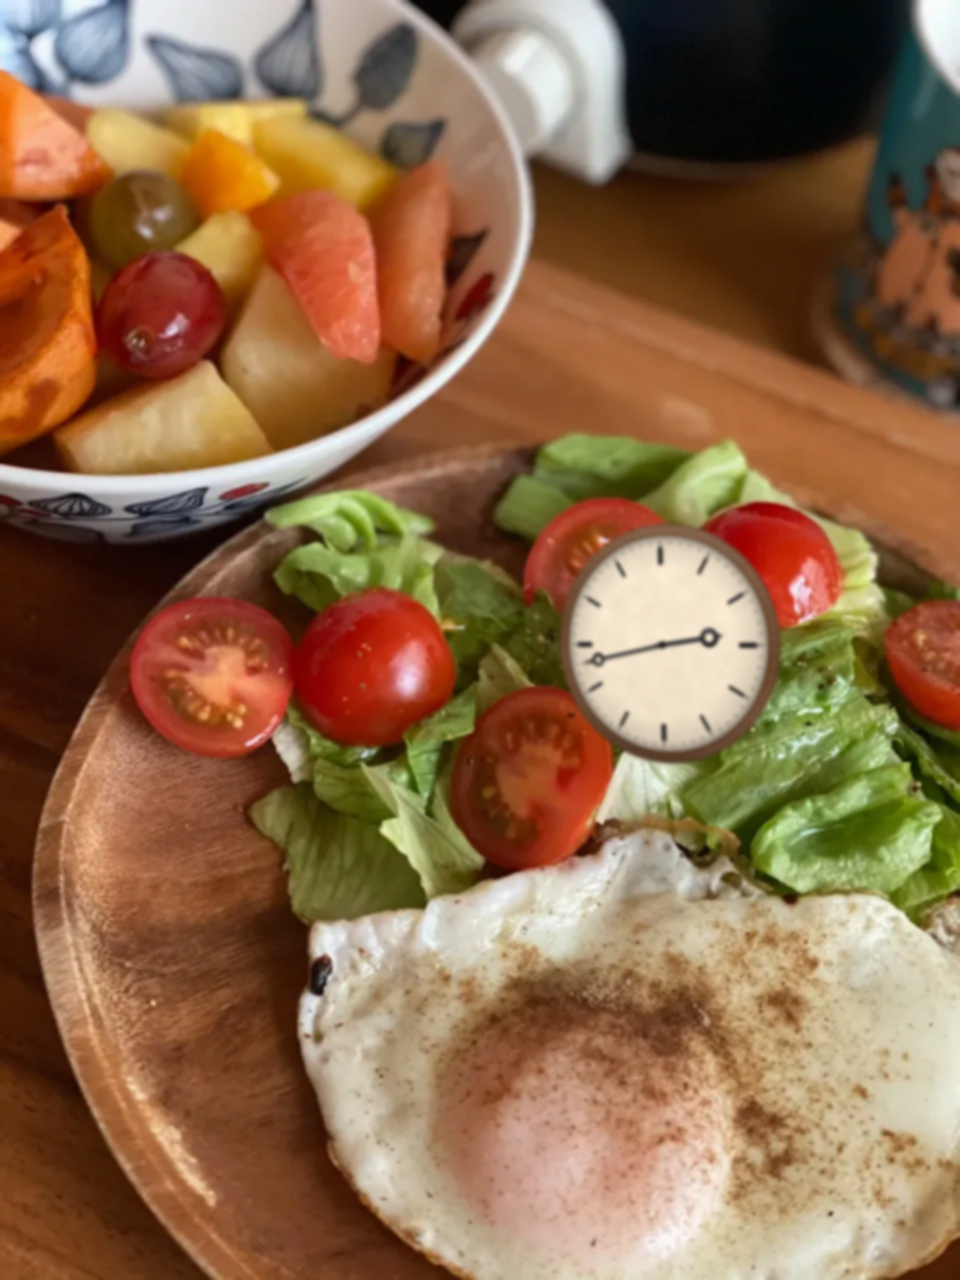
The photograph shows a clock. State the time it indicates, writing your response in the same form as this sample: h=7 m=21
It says h=2 m=43
